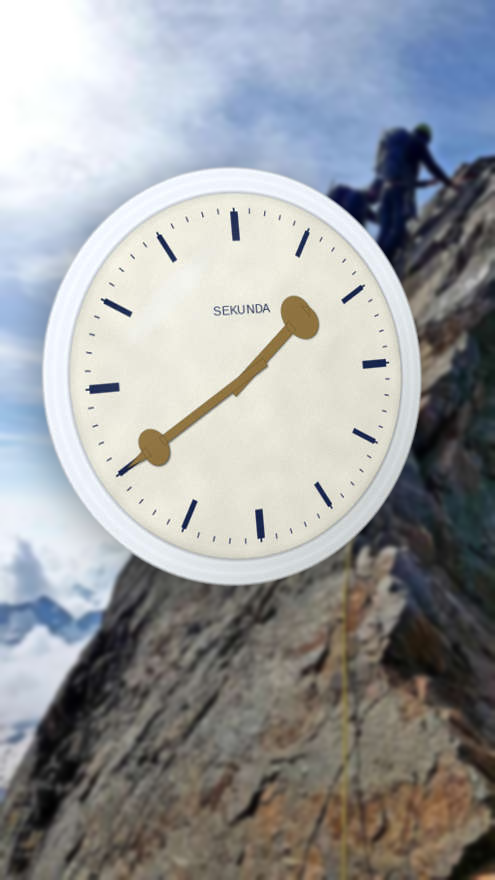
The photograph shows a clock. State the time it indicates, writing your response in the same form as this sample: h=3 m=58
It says h=1 m=40
